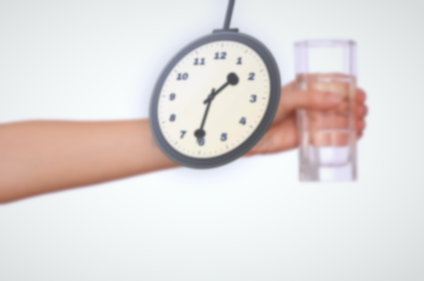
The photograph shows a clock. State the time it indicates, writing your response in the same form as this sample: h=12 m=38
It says h=1 m=31
